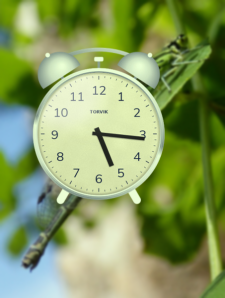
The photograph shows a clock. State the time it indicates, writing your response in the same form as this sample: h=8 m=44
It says h=5 m=16
